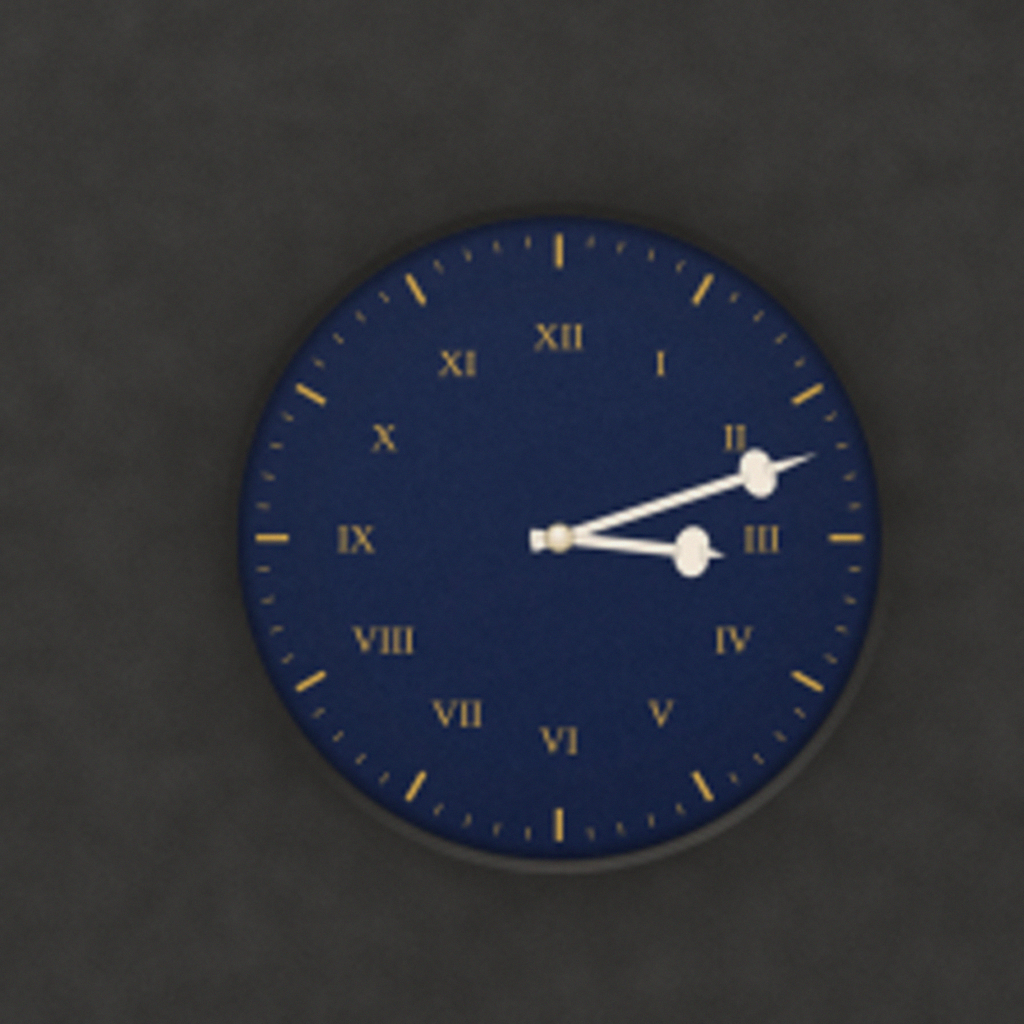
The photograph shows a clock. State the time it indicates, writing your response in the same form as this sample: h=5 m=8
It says h=3 m=12
